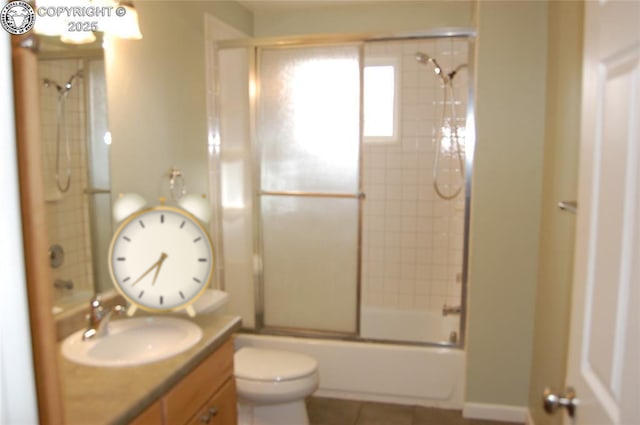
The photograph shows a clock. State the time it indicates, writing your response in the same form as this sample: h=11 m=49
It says h=6 m=38
